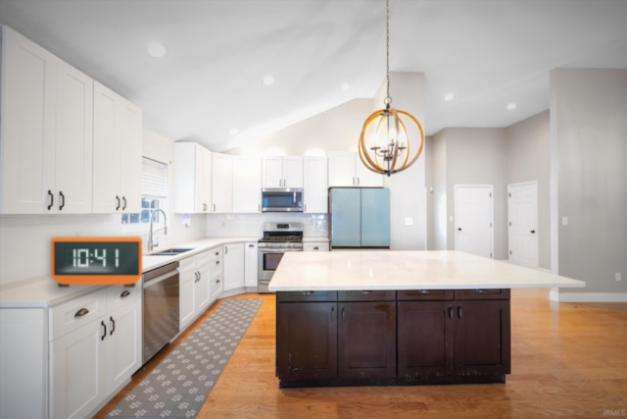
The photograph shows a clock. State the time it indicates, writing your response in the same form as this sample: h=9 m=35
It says h=10 m=41
